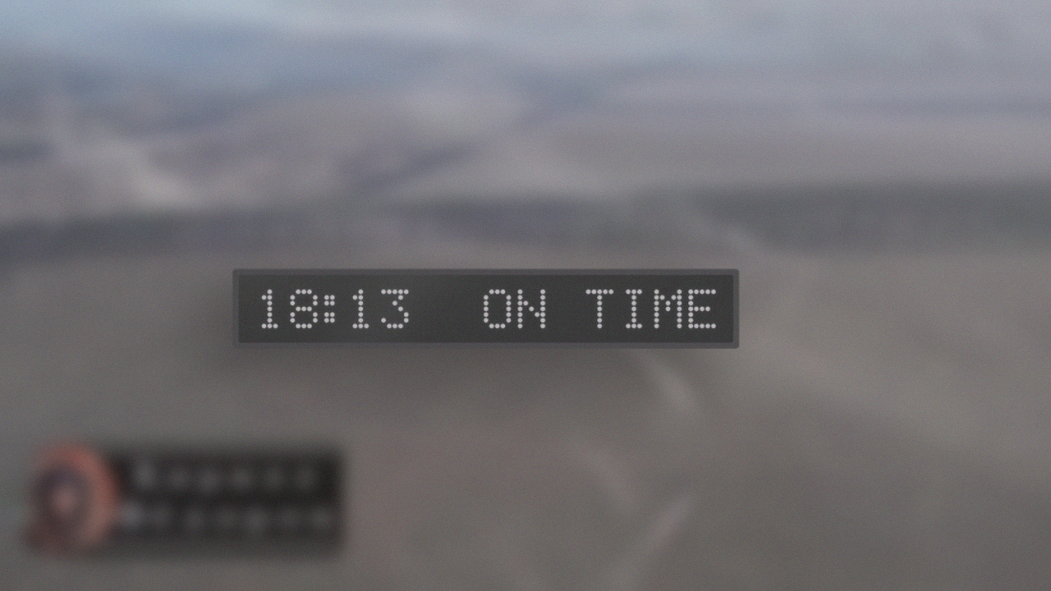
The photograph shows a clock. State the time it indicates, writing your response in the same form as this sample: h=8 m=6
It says h=18 m=13
